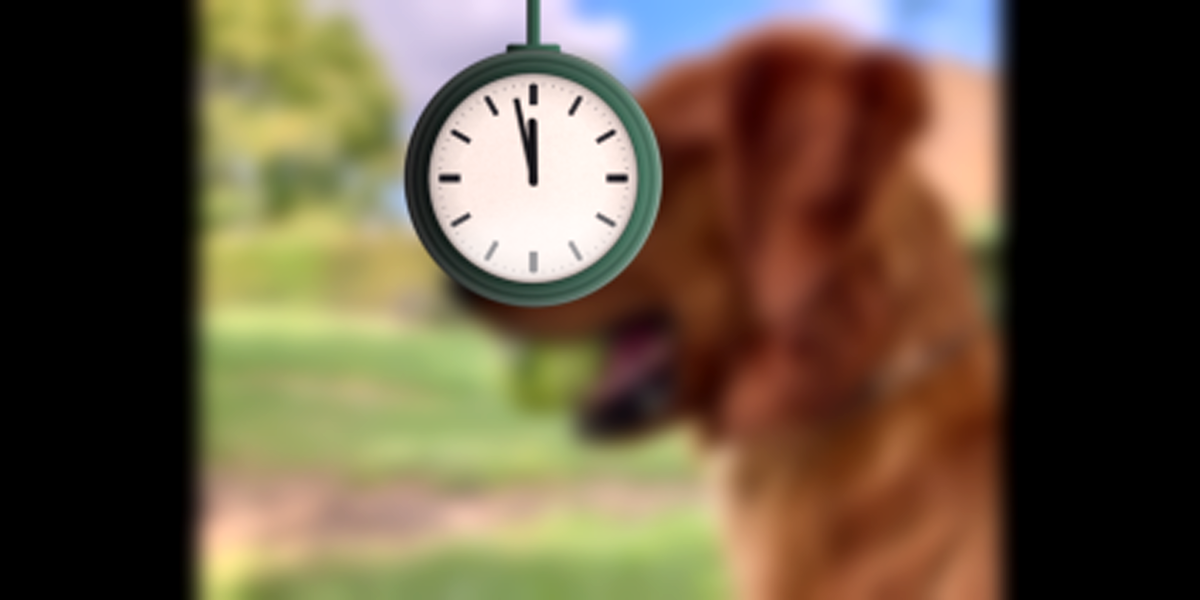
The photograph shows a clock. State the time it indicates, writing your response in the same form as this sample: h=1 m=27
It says h=11 m=58
